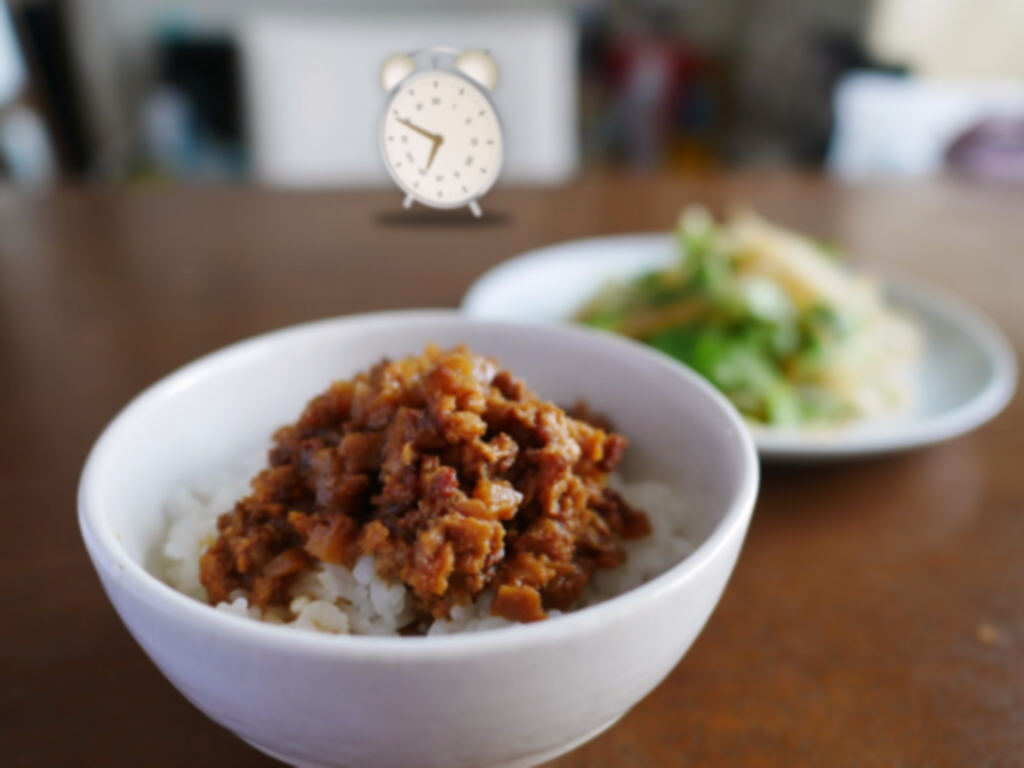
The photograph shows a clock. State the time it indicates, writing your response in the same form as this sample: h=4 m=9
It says h=6 m=49
